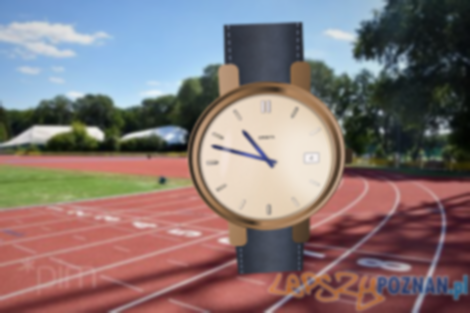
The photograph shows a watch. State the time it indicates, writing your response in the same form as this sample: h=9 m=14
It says h=10 m=48
